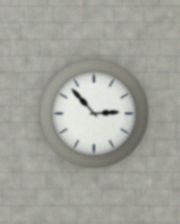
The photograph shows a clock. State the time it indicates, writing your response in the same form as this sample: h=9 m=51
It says h=2 m=53
